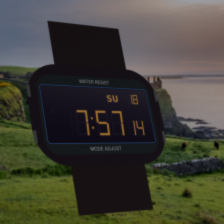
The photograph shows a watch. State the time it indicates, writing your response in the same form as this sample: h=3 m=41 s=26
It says h=7 m=57 s=14
